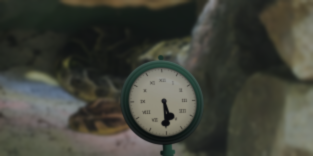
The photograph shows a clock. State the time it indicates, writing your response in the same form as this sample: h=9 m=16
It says h=5 m=30
